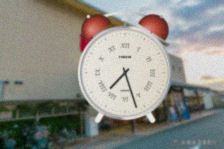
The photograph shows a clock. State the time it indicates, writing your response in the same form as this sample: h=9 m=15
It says h=7 m=27
